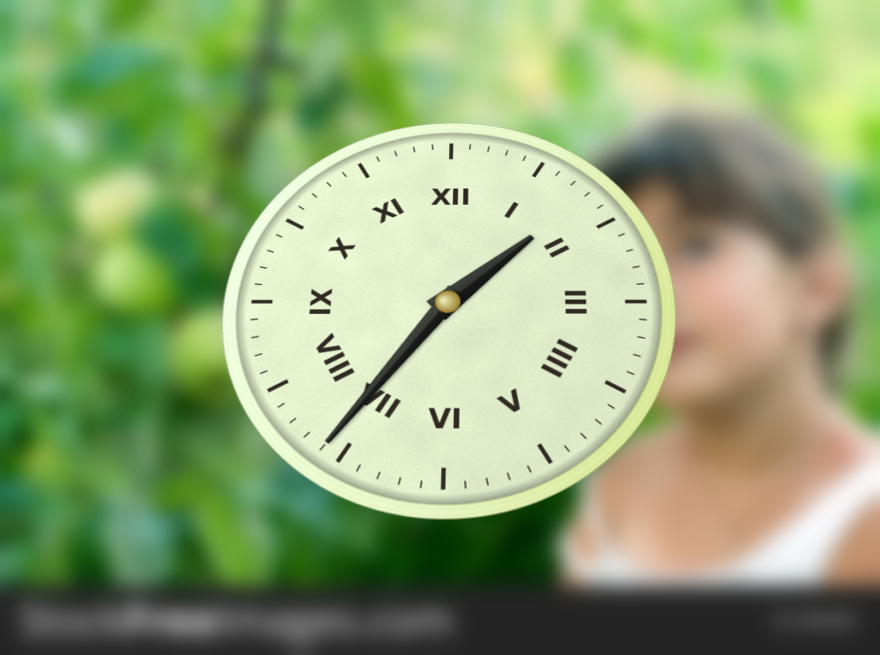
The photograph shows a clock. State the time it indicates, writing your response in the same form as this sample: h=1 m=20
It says h=1 m=36
